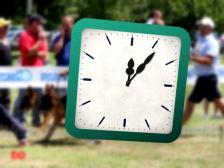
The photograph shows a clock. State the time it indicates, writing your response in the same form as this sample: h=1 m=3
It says h=12 m=6
